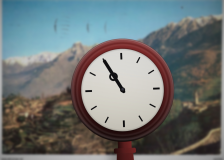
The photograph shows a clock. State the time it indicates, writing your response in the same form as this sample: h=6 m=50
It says h=10 m=55
